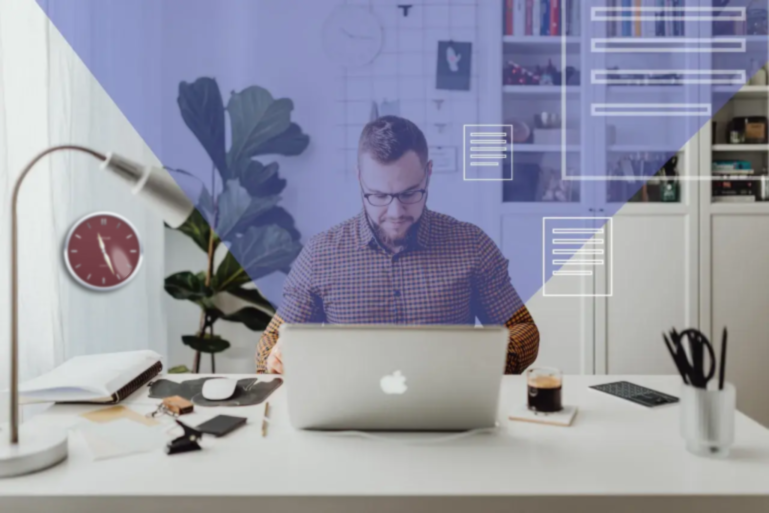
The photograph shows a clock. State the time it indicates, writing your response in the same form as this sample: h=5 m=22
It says h=11 m=26
